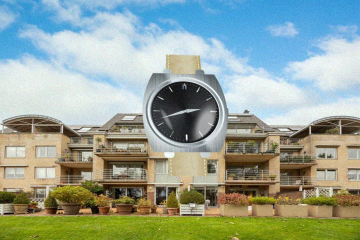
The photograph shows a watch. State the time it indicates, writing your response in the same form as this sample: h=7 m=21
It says h=2 m=42
